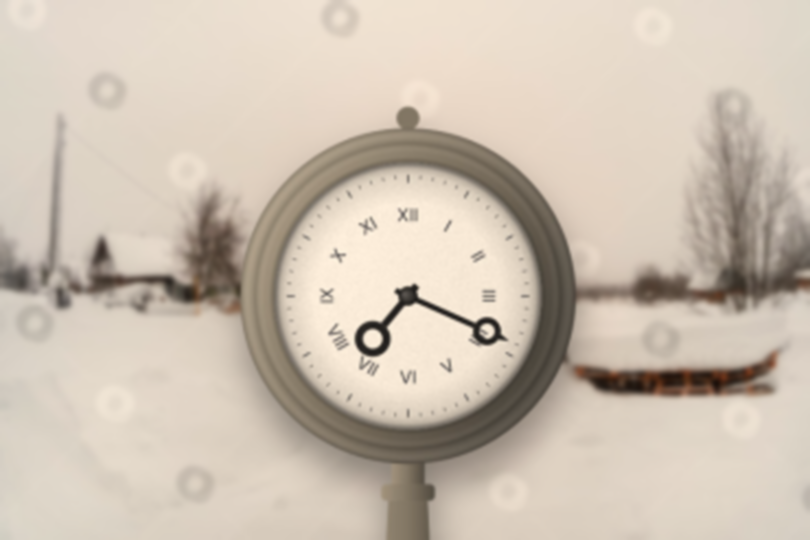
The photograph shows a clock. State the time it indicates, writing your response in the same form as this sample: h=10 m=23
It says h=7 m=19
